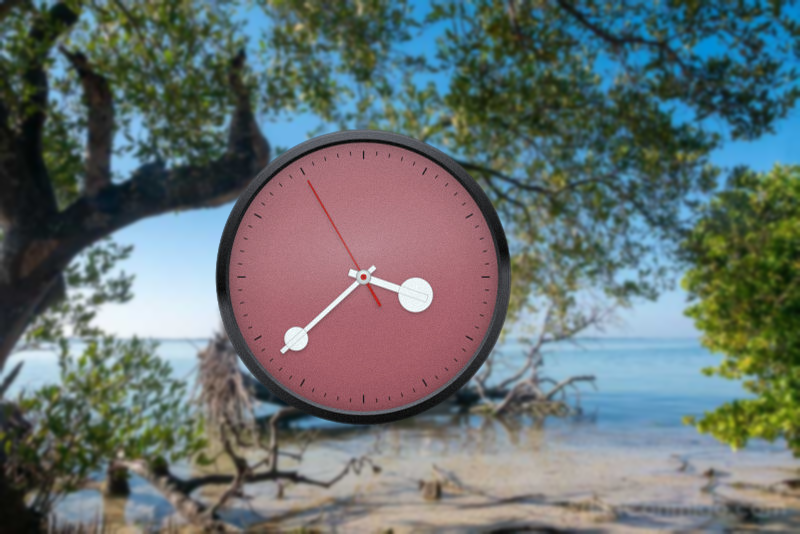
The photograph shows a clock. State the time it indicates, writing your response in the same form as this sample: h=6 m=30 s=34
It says h=3 m=37 s=55
